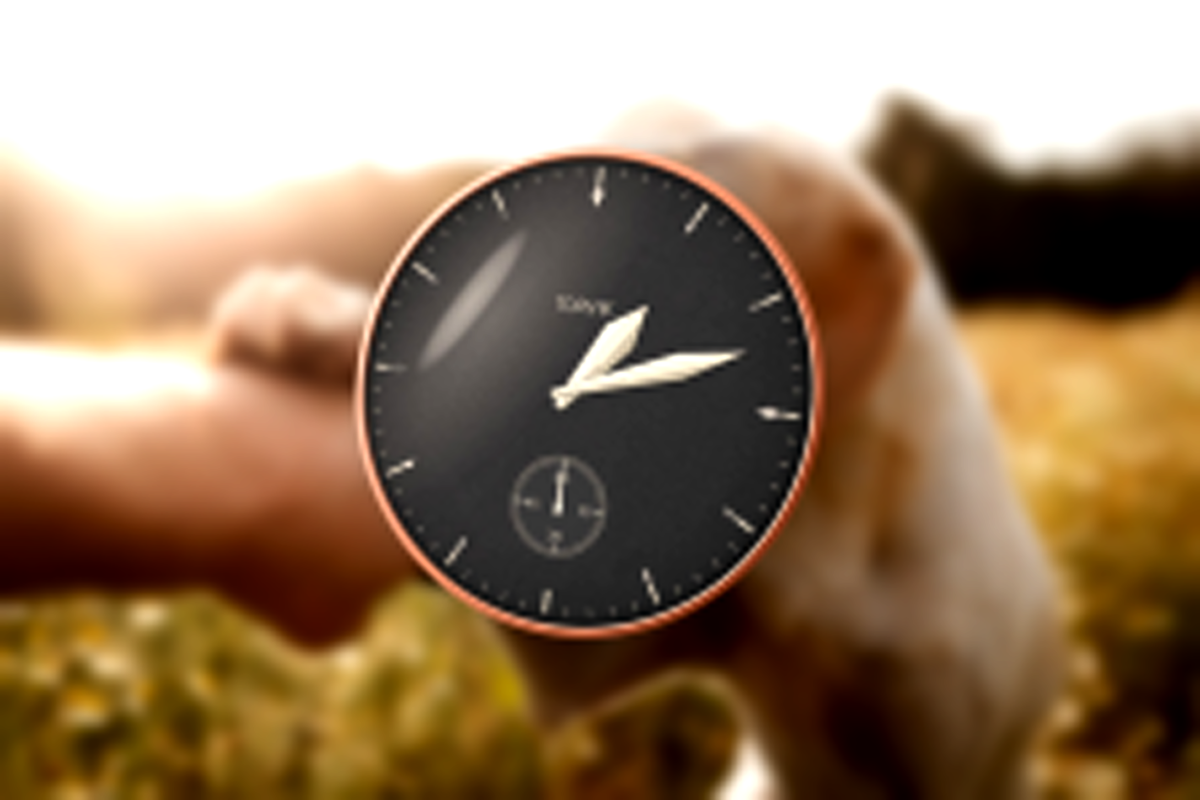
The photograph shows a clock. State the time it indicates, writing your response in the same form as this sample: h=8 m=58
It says h=1 m=12
